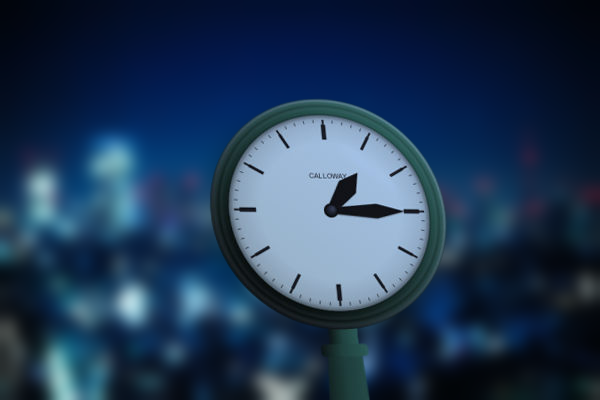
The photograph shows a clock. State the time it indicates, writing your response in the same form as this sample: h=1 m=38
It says h=1 m=15
